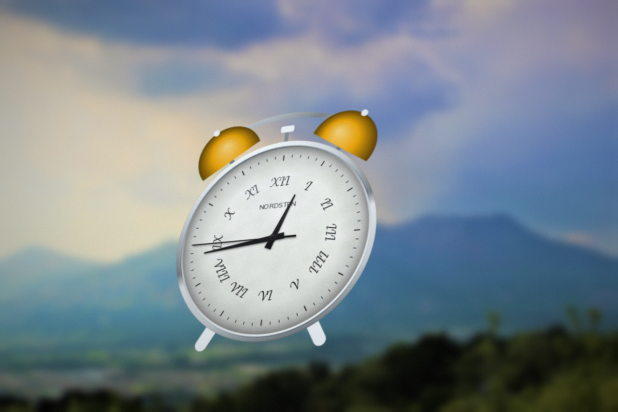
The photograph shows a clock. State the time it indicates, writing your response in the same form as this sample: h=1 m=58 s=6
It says h=12 m=43 s=45
